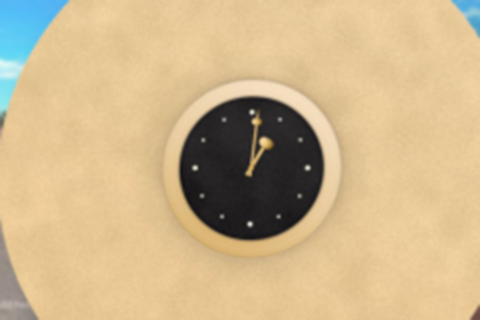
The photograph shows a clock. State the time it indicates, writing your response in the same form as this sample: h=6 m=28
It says h=1 m=1
